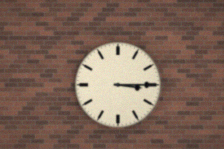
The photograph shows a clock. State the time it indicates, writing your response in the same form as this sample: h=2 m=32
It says h=3 m=15
